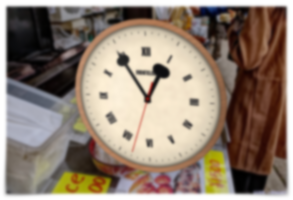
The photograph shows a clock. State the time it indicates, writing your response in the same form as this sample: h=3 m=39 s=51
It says h=12 m=54 s=33
